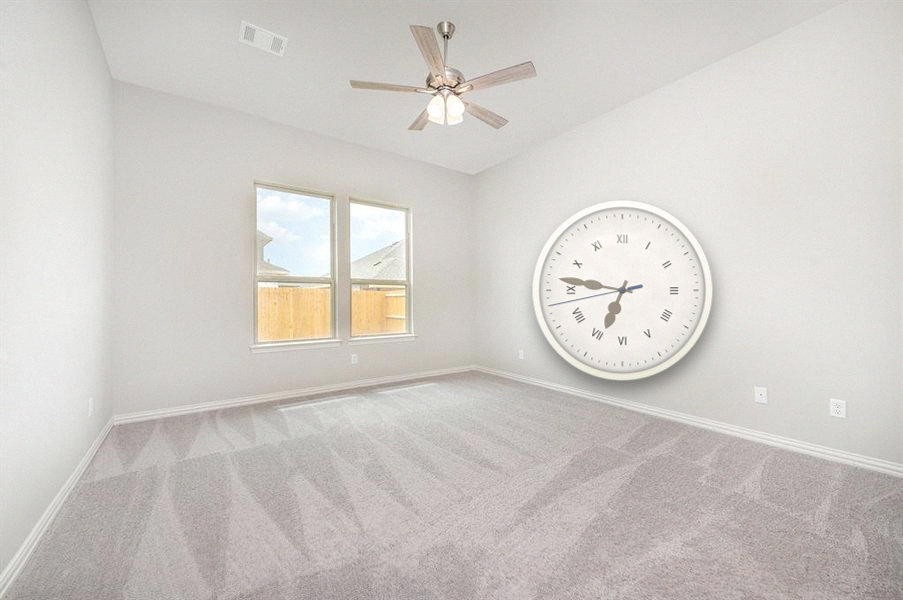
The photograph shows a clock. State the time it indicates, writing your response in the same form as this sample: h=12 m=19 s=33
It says h=6 m=46 s=43
